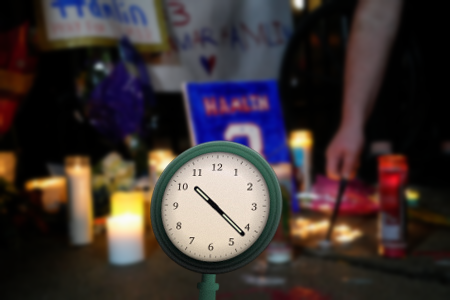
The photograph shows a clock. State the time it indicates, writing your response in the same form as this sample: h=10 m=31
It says h=10 m=22
